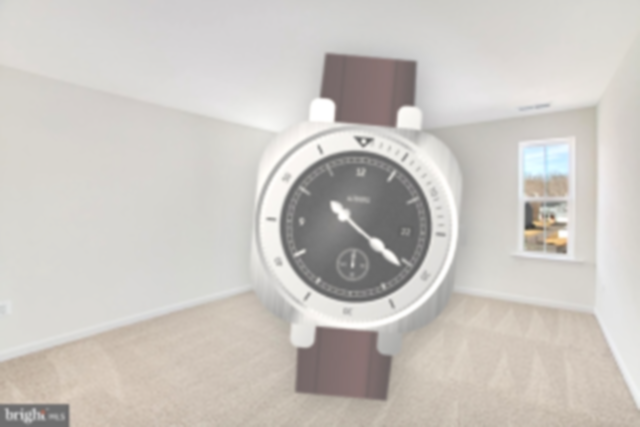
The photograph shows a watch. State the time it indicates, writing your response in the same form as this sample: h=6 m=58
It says h=10 m=21
